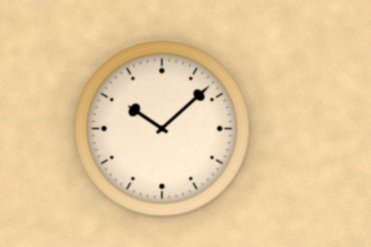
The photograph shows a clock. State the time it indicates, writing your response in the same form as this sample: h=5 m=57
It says h=10 m=8
